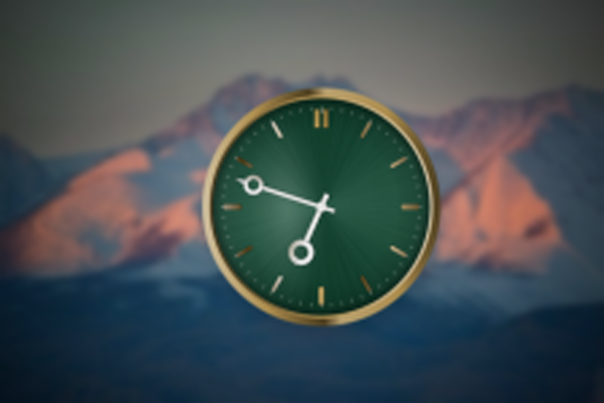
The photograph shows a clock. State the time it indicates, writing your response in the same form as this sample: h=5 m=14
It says h=6 m=48
